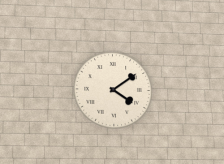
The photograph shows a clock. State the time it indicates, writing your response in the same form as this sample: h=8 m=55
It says h=4 m=9
